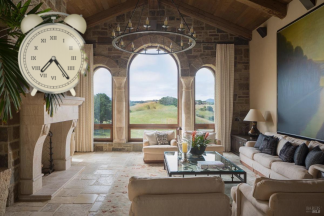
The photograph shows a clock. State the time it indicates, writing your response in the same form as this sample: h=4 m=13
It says h=7 m=24
